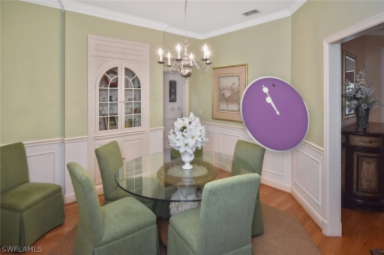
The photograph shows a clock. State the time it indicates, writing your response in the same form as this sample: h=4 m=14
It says h=10 m=56
